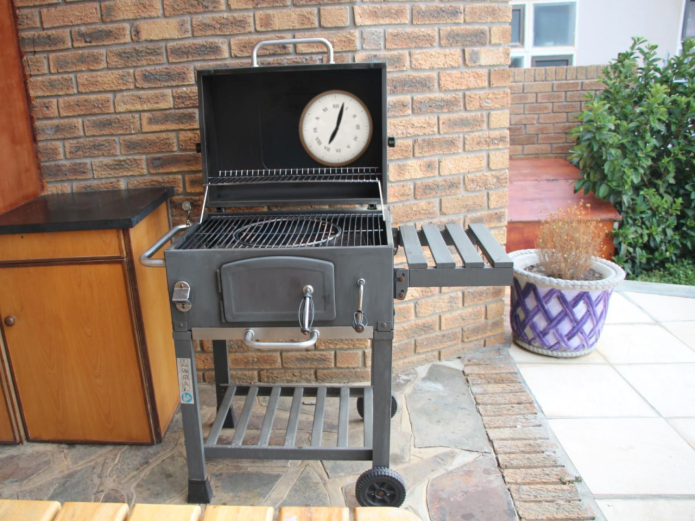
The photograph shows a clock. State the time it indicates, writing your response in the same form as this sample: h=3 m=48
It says h=7 m=3
